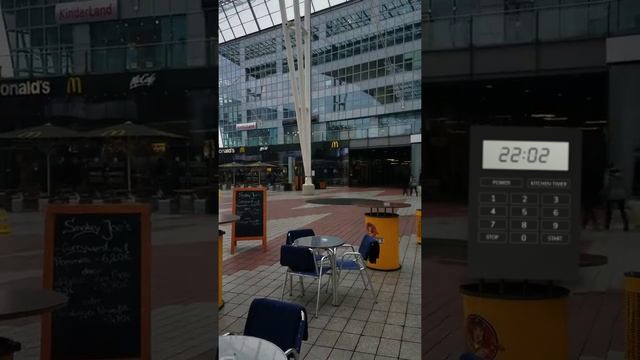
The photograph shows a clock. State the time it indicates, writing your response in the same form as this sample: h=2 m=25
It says h=22 m=2
